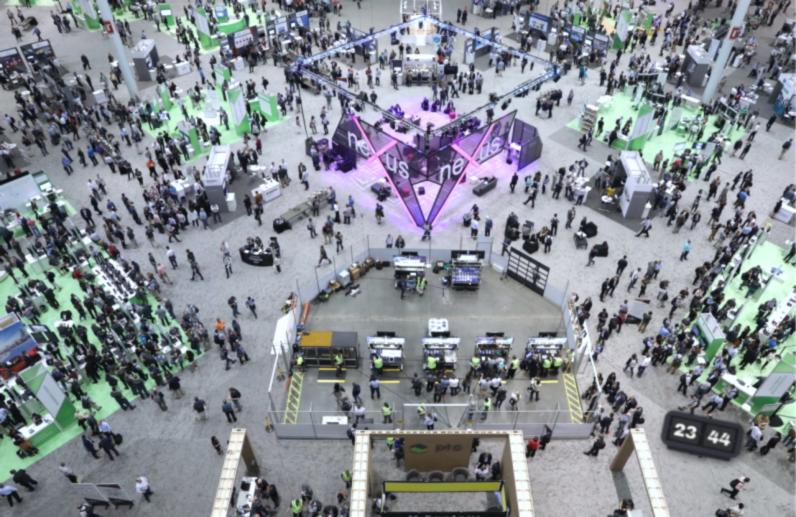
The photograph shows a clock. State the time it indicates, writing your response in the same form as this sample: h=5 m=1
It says h=23 m=44
